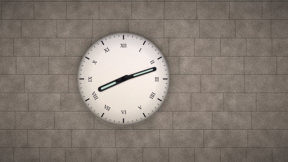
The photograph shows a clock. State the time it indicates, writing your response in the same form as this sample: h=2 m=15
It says h=8 m=12
